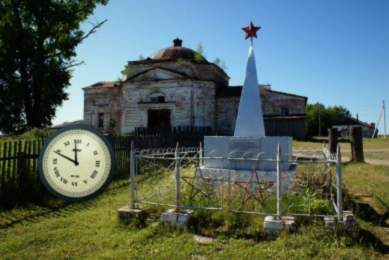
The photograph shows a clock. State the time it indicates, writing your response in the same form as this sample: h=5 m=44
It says h=11 m=49
